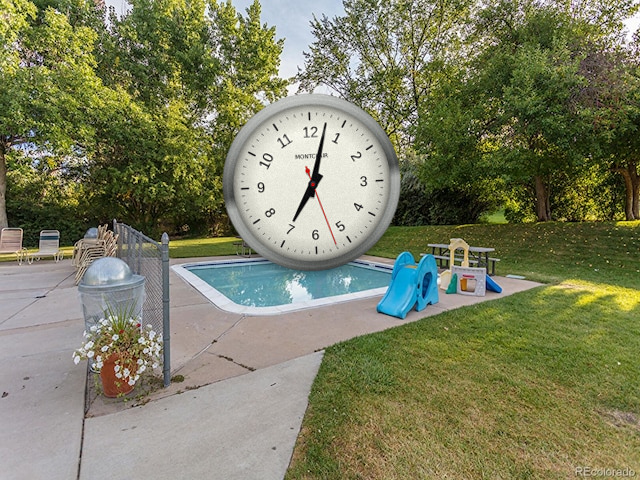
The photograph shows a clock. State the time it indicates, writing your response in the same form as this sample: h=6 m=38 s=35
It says h=7 m=2 s=27
